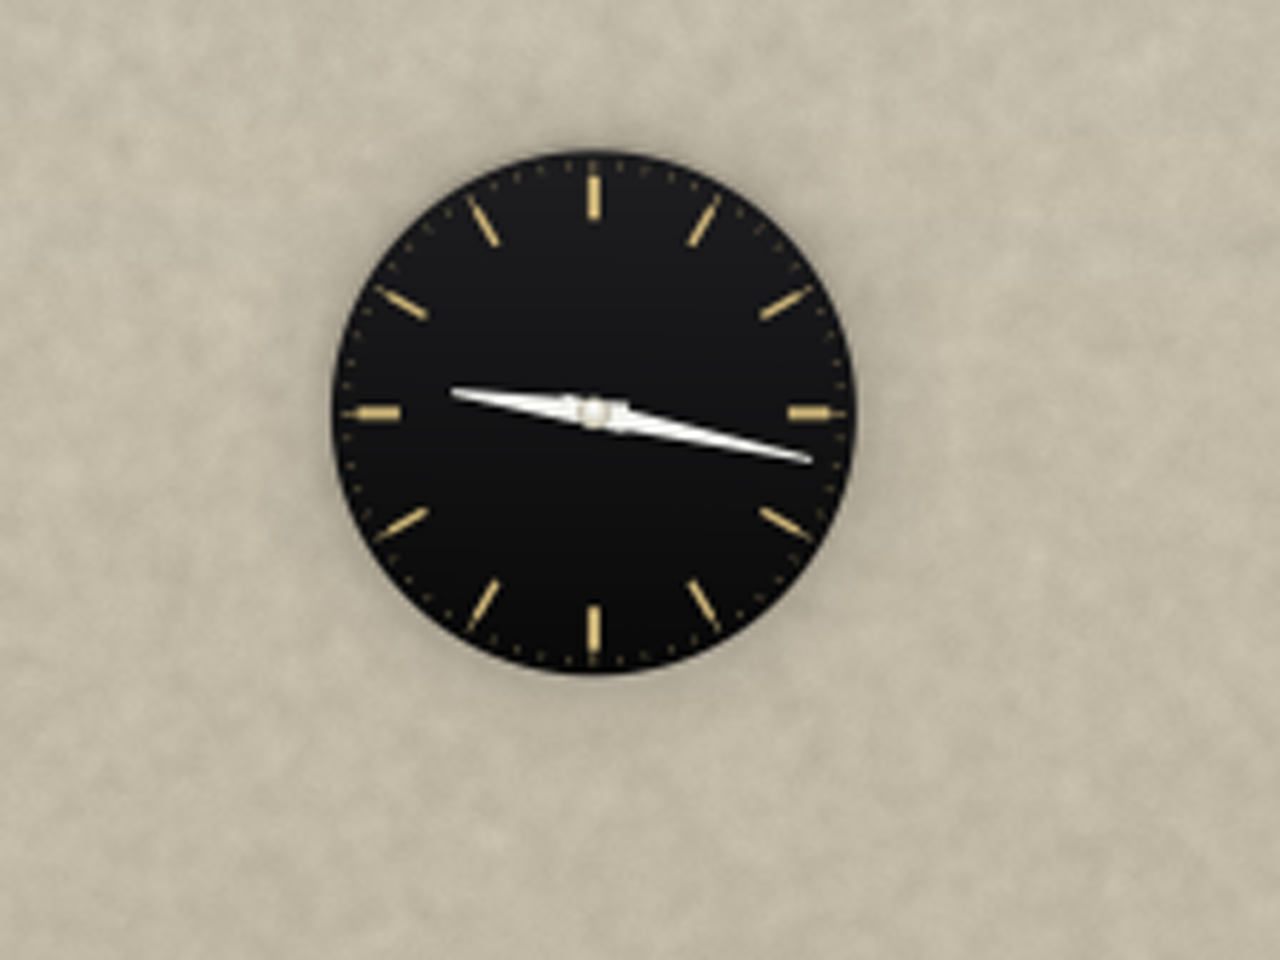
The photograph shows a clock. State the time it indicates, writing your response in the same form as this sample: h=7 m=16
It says h=9 m=17
